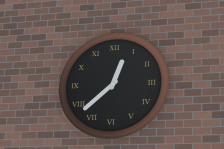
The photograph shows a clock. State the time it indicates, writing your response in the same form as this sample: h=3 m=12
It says h=12 m=38
